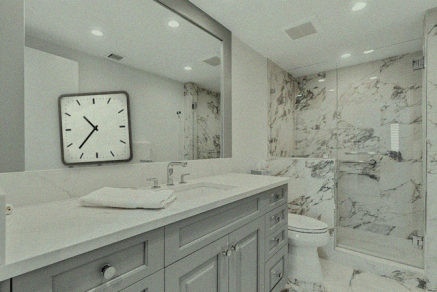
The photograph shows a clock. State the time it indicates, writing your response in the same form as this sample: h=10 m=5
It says h=10 m=37
